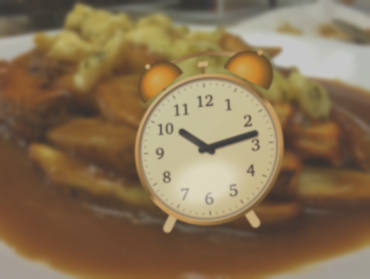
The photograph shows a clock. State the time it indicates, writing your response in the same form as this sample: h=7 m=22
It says h=10 m=13
